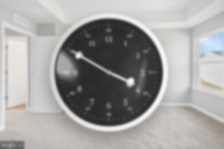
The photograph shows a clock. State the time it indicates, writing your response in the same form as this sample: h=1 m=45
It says h=3 m=50
